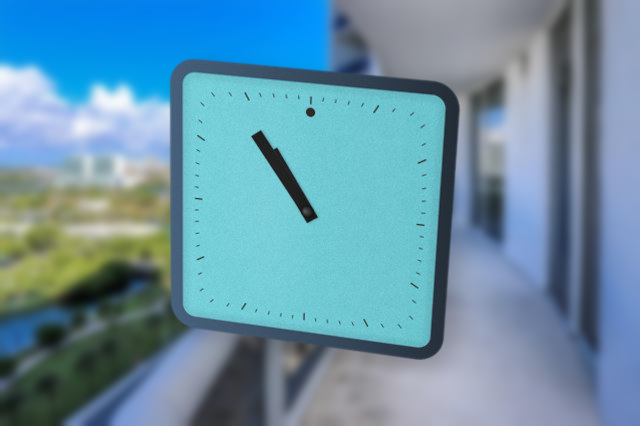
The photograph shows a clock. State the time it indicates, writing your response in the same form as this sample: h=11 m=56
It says h=10 m=54
